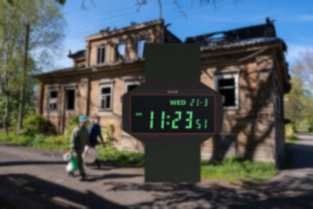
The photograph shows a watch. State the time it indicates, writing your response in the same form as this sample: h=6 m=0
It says h=11 m=23
